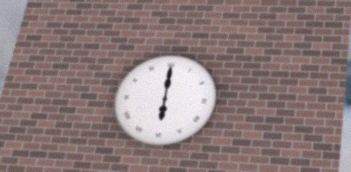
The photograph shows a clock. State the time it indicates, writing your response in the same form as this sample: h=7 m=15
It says h=6 m=0
